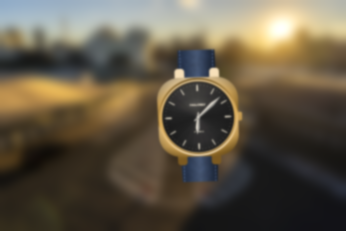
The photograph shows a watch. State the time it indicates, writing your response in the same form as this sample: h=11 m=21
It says h=6 m=8
